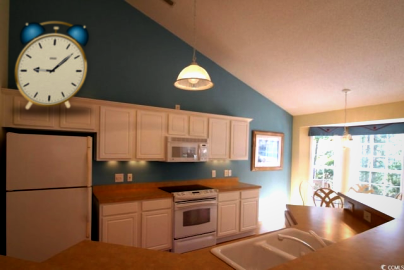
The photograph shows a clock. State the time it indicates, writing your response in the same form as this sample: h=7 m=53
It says h=9 m=8
